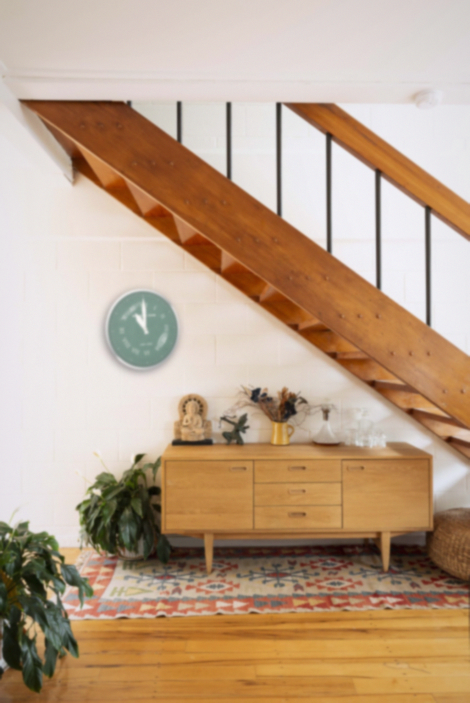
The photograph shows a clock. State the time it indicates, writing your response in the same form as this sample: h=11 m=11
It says h=11 m=0
